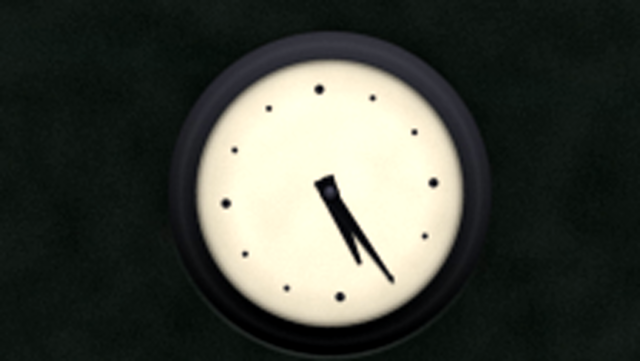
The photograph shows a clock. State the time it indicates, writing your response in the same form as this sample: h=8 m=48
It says h=5 m=25
